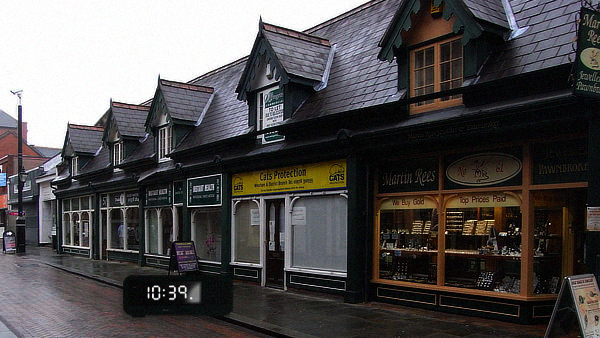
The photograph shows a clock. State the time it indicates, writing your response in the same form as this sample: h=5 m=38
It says h=10 m=39
